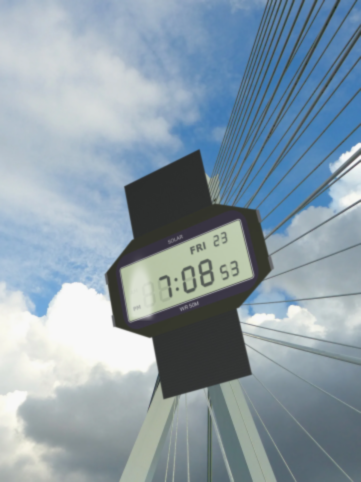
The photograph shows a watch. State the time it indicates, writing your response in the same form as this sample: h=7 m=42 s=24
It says h=7 m=8 s=53
